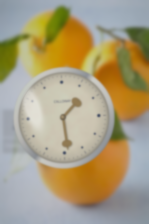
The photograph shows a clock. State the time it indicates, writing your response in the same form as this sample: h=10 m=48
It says h=1 m=29
